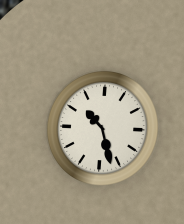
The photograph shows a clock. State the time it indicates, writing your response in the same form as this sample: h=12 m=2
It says h=10 m=27
